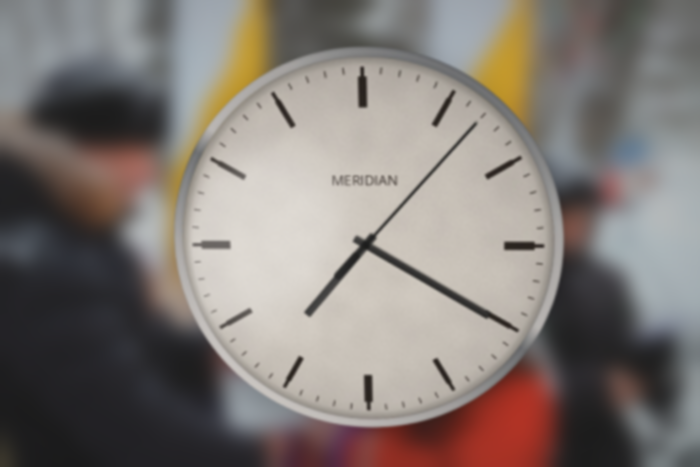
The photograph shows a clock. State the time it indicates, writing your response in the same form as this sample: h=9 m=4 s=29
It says h=7 m=20 s=7
